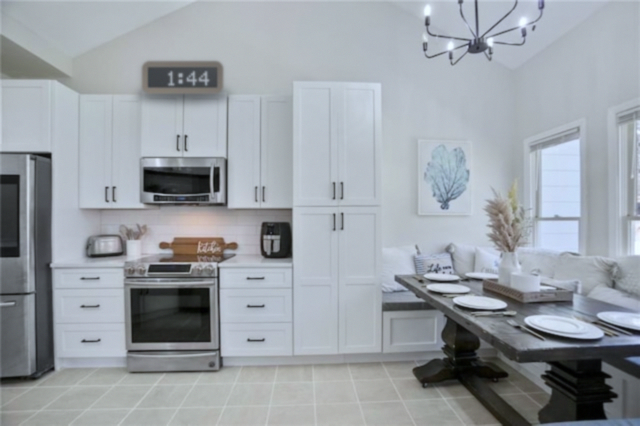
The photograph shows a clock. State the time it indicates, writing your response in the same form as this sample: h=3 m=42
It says h=1 m=44
